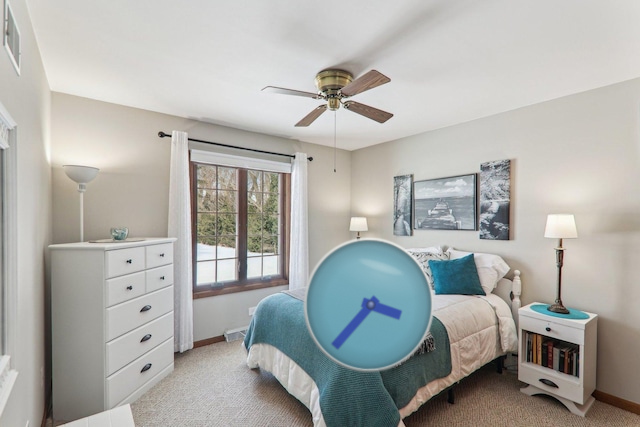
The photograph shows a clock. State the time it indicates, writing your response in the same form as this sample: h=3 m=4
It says h=3 m=37
